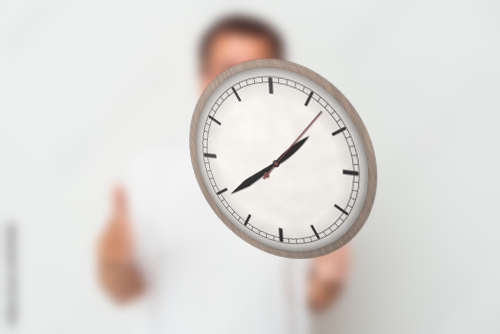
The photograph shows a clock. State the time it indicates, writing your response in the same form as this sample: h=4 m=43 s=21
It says h=1 m=39 s=7
